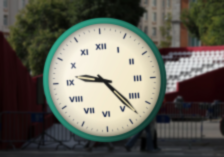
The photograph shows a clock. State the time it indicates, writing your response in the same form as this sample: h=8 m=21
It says h=9 m=23
